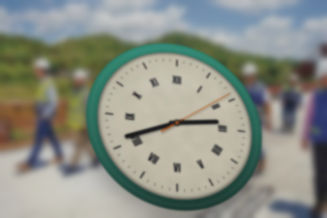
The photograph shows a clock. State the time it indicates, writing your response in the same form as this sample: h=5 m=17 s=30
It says h=2 m=41 s=9
